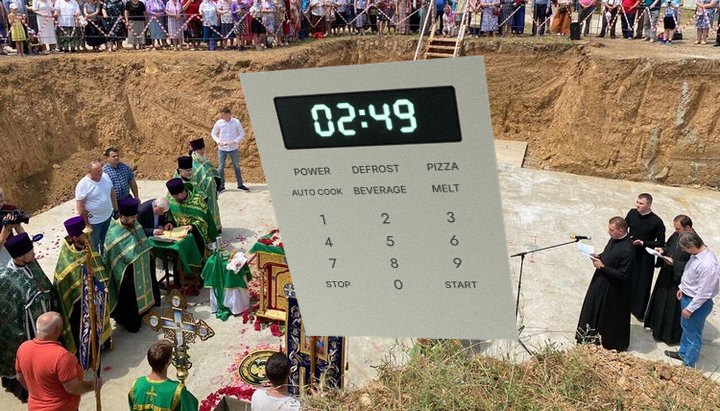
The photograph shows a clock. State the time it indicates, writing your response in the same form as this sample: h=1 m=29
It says h=2 m=49
